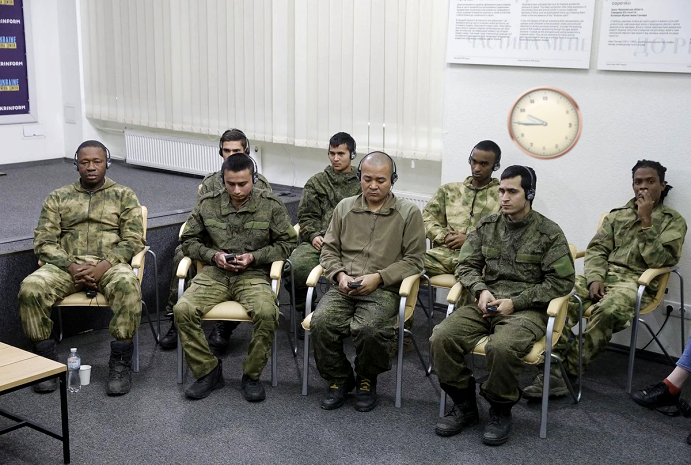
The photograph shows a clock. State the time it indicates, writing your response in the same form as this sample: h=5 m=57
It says h=9 m=45
